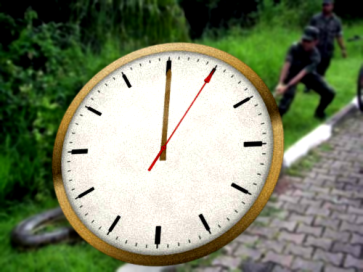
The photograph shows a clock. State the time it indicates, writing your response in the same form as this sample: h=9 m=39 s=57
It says h=12 m=0 s=5
